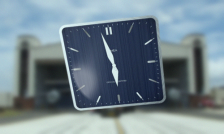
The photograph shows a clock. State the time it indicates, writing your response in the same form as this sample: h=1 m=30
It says h=5 m=58
